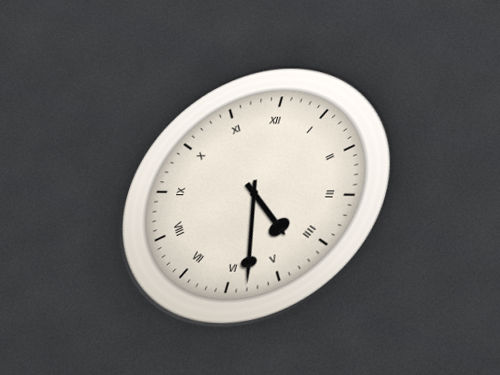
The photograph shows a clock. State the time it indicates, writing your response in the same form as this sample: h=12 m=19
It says h=4 m=28
